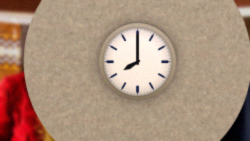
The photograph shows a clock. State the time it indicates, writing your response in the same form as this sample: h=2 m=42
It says h=8 m=0
